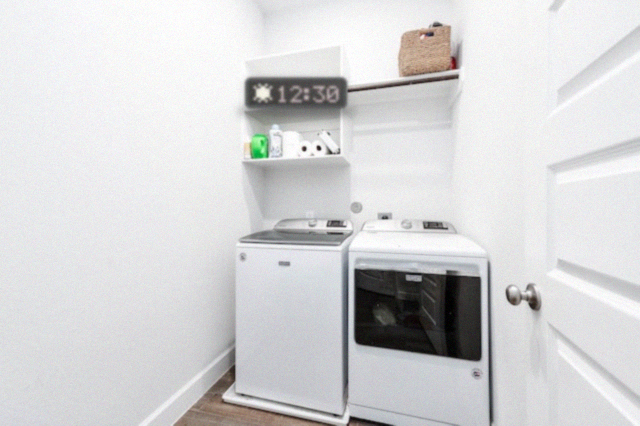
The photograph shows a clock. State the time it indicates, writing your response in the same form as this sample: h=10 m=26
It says h=12 m=30
